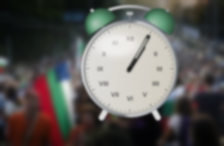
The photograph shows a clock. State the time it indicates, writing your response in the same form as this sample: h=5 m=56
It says h=1 m=5
